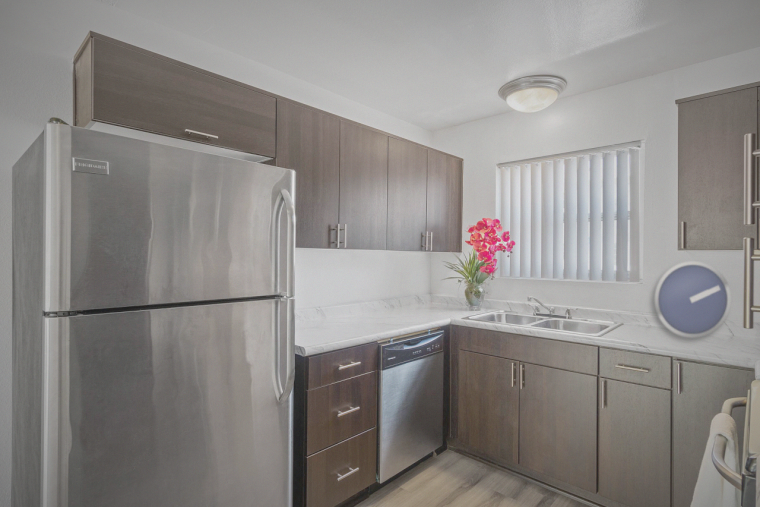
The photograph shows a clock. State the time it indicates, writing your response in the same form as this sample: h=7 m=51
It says h=2 m=11
